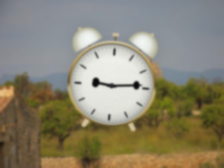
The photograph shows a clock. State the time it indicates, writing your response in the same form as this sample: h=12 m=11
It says h=9 m=14
